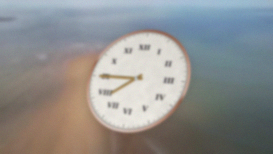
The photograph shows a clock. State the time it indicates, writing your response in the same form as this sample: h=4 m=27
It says h=7 m=45
